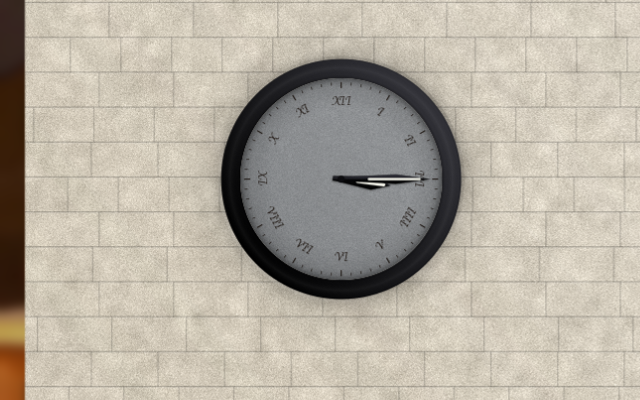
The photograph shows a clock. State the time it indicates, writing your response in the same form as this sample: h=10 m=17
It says h=3 m=15
